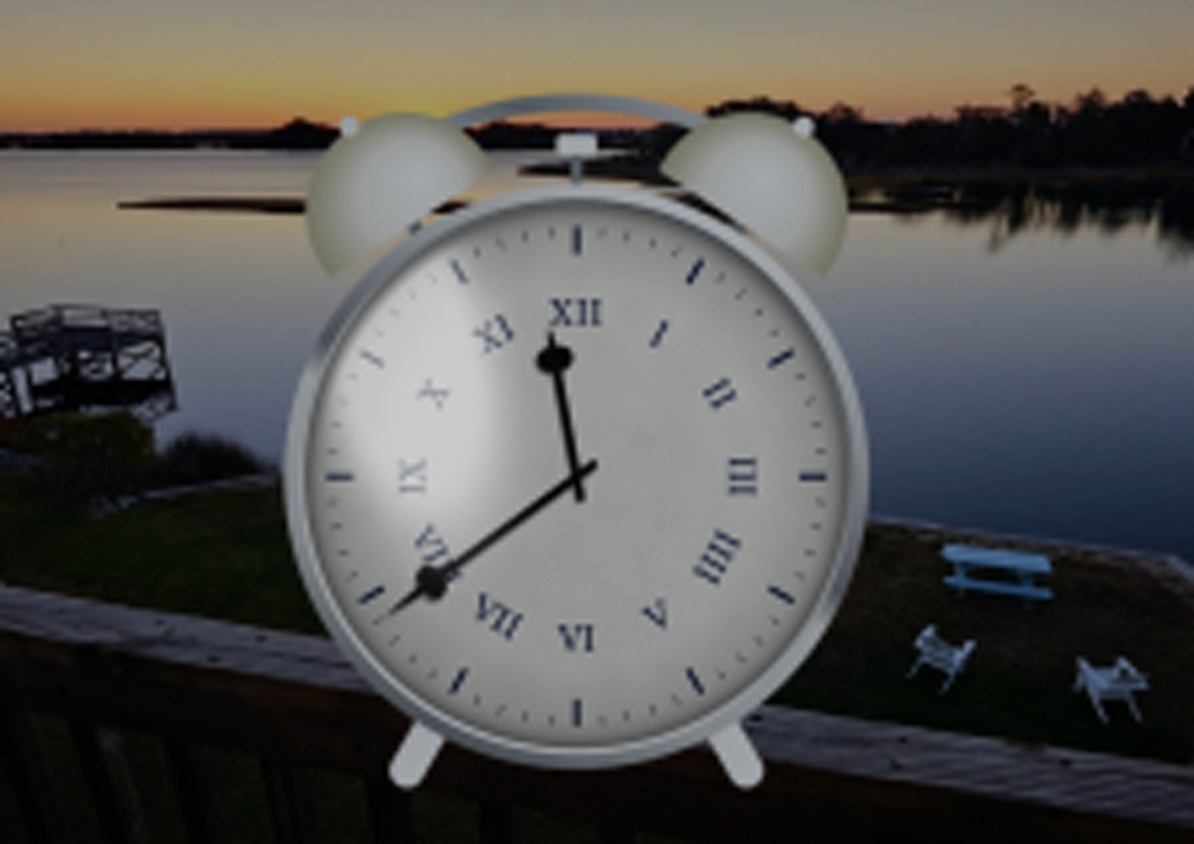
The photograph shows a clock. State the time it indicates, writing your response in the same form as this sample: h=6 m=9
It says h=11 m=39
